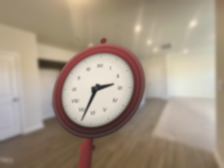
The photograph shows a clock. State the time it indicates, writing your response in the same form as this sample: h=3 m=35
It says h=2 m=33
